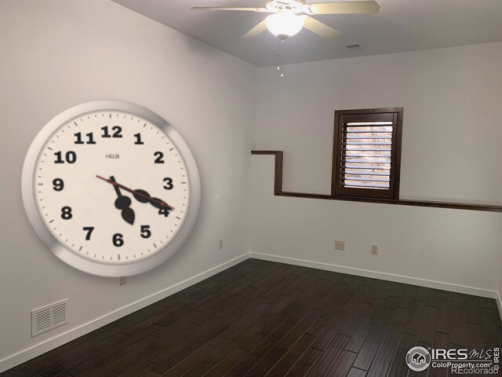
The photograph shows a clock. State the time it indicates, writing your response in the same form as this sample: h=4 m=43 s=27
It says h=5 m=19 s=19
